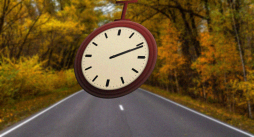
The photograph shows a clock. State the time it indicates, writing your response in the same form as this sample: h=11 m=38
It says h=2 m=11
